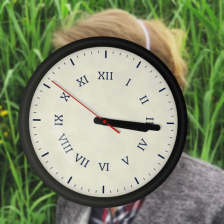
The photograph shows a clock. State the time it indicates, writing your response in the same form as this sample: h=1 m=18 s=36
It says h=3 m=15 s=51
